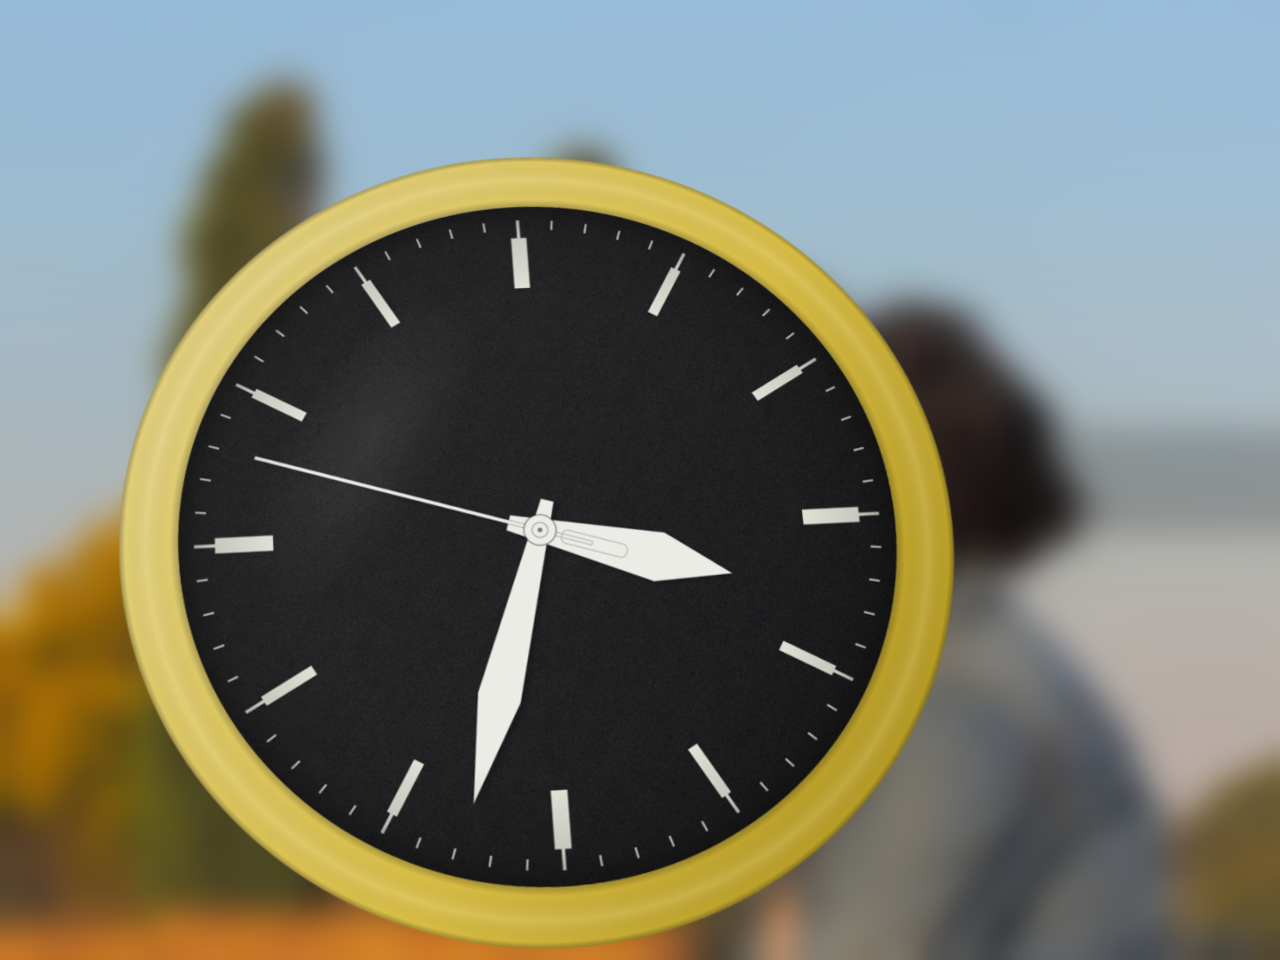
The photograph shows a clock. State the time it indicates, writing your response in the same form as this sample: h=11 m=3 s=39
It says h=3 m=32 s=48
